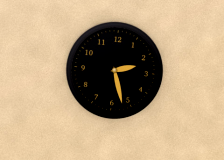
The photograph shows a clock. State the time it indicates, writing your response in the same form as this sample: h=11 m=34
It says h=2 m=27
